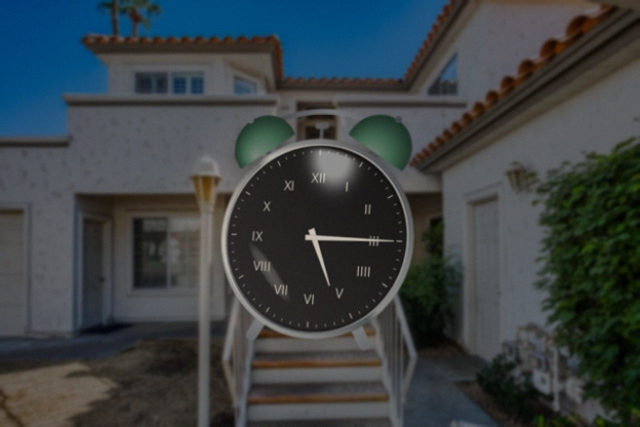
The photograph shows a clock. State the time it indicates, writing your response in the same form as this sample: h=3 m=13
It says h=5 m=15
